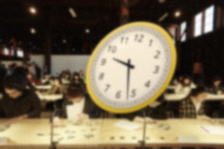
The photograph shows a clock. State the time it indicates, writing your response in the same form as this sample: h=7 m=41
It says h=9 m=27
